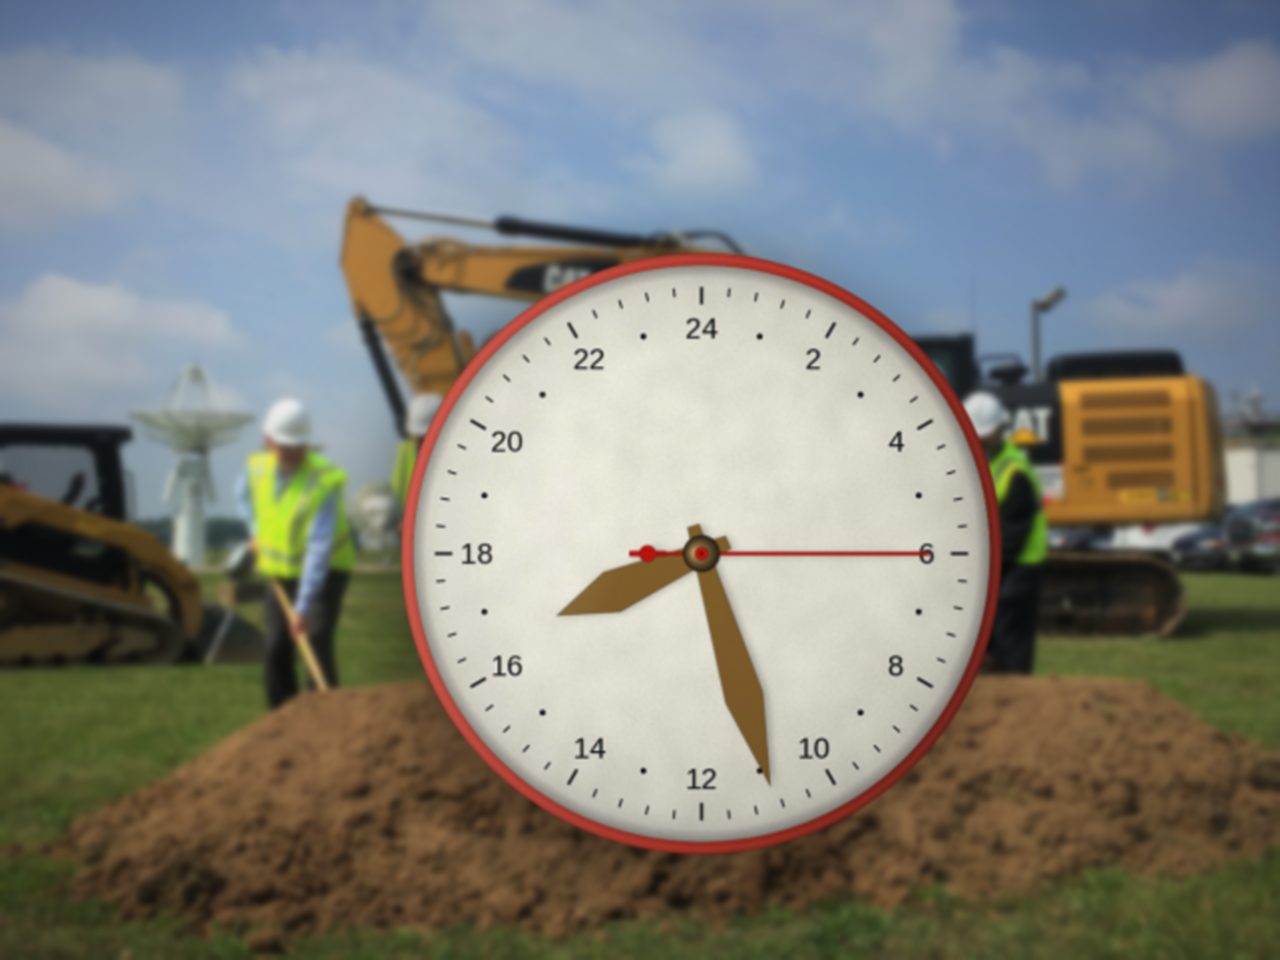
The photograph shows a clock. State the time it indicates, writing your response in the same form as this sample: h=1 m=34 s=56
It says h=16 m=27 s=15
